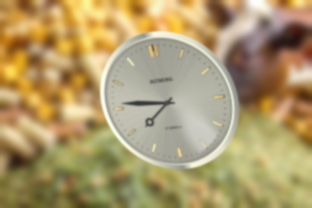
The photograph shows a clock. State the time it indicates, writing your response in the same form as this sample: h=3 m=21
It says h=7 m=46
